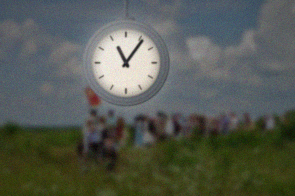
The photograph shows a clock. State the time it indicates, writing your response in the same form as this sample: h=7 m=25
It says h=11 m=6
